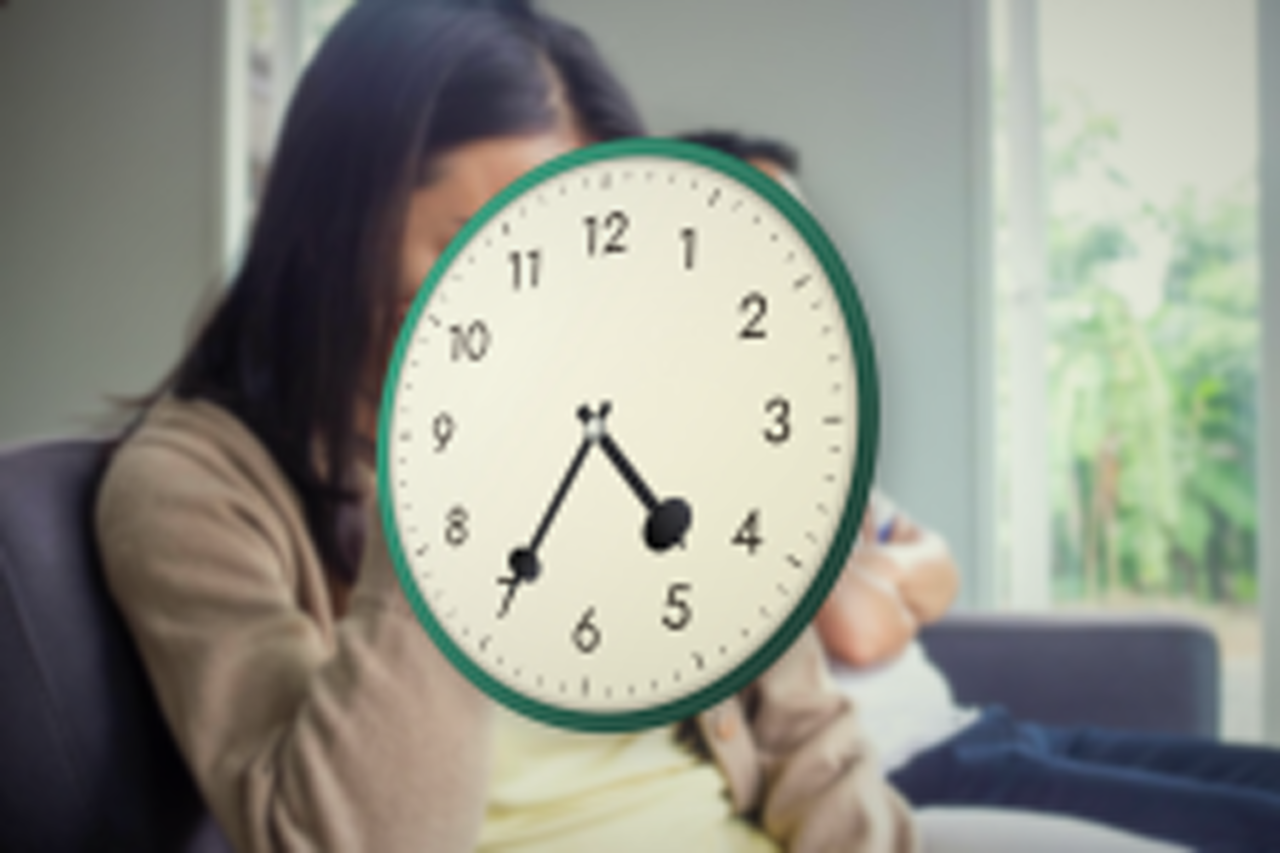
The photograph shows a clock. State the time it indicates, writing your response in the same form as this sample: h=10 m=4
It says h=4 m=35
